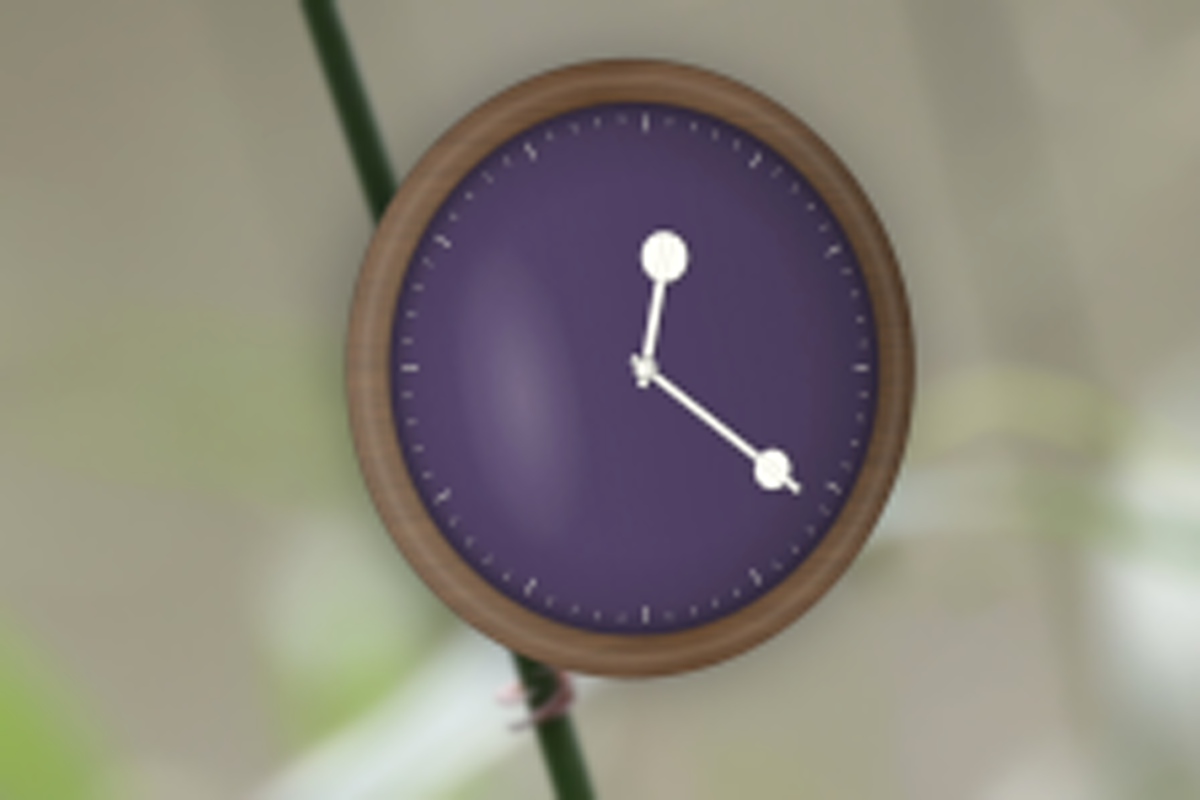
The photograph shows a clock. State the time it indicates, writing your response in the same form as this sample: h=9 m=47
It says h=12 m=21
